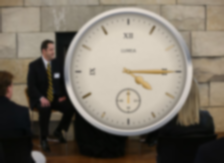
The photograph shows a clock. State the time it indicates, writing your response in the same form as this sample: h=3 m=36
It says h=4 m=15
